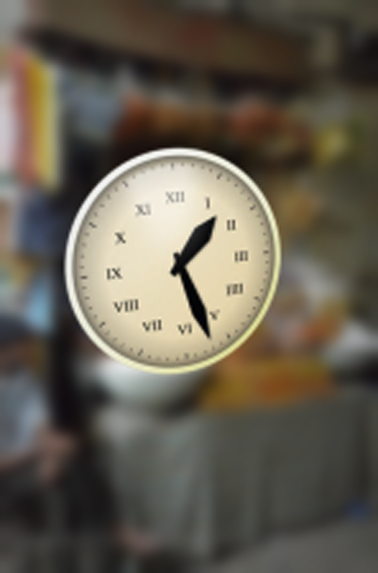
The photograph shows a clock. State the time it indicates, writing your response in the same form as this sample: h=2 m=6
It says h=1 m=27
